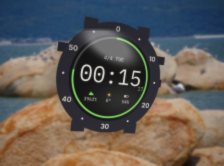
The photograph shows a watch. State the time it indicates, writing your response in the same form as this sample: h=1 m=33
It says h=0 m=15
